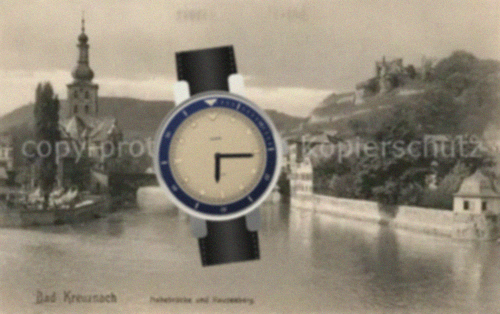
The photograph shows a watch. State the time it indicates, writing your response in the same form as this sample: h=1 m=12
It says h=6 m=16
